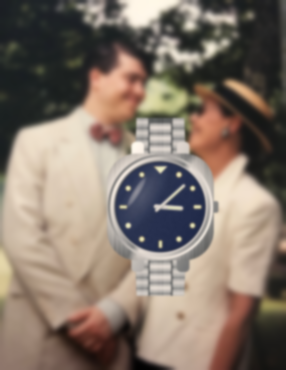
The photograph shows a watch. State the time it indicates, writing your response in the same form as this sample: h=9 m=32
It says h=3 m=8
